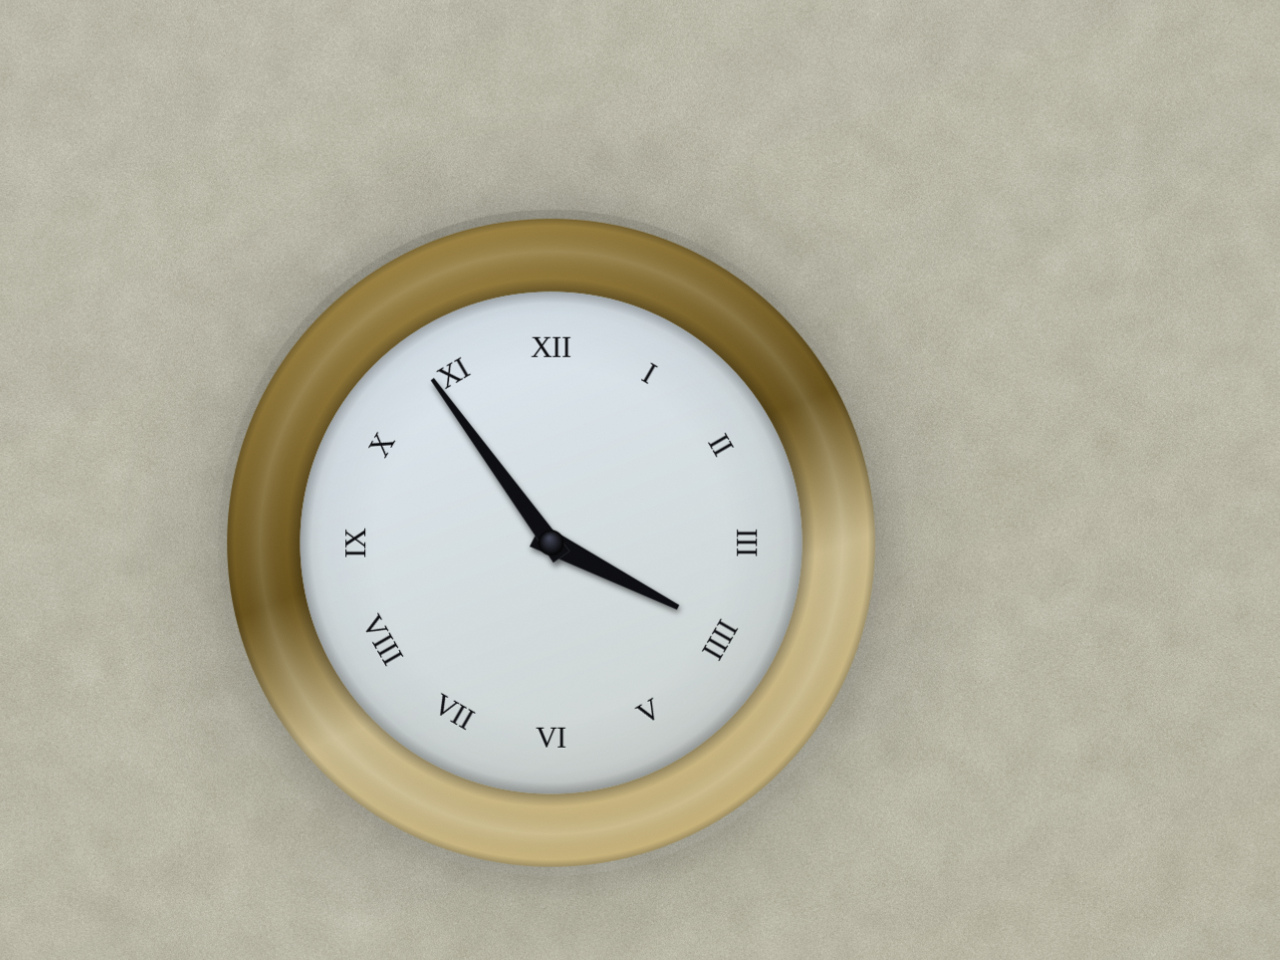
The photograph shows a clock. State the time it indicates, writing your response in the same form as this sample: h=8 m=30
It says h=3 m=54
